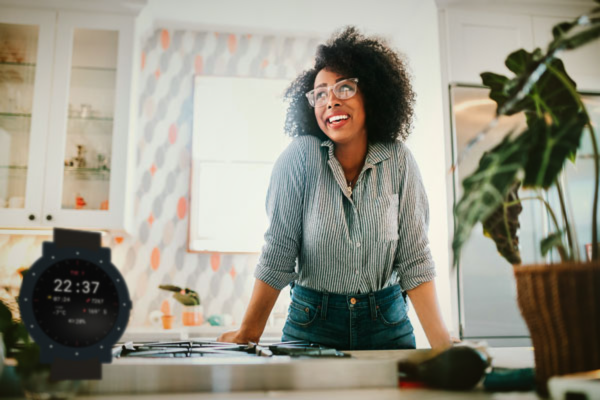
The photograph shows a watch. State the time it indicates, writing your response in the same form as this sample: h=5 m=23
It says h=22 m=37
